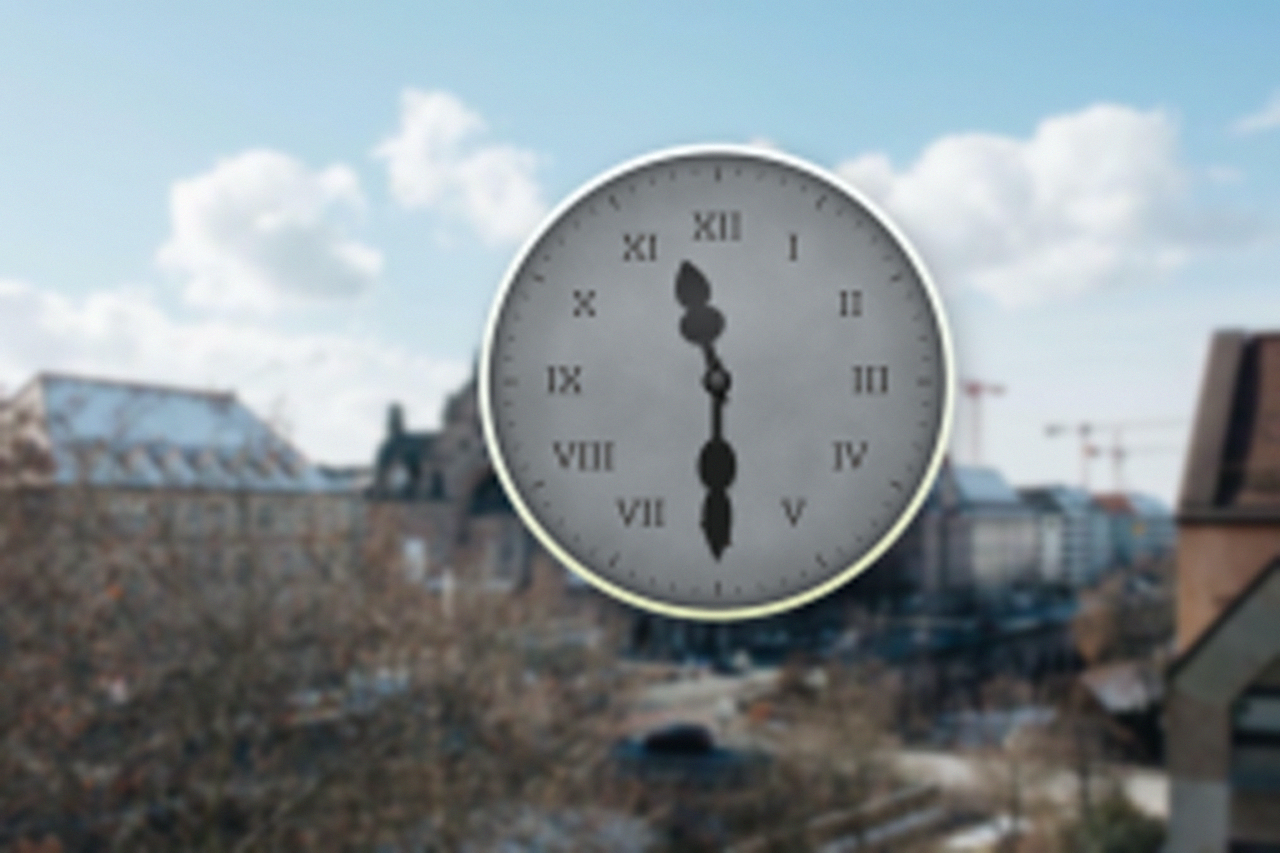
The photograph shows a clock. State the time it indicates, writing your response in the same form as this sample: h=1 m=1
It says h=11 m=30
